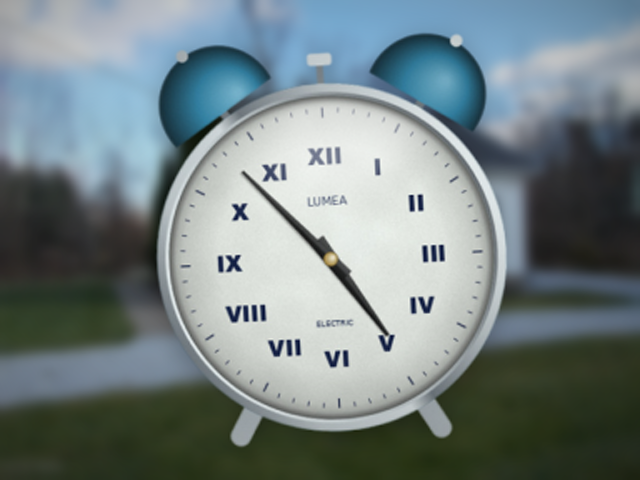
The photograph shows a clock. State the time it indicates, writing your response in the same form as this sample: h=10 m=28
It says h=4 m=53
